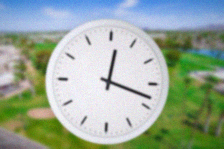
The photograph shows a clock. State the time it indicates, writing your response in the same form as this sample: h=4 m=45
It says h=12 m=18
